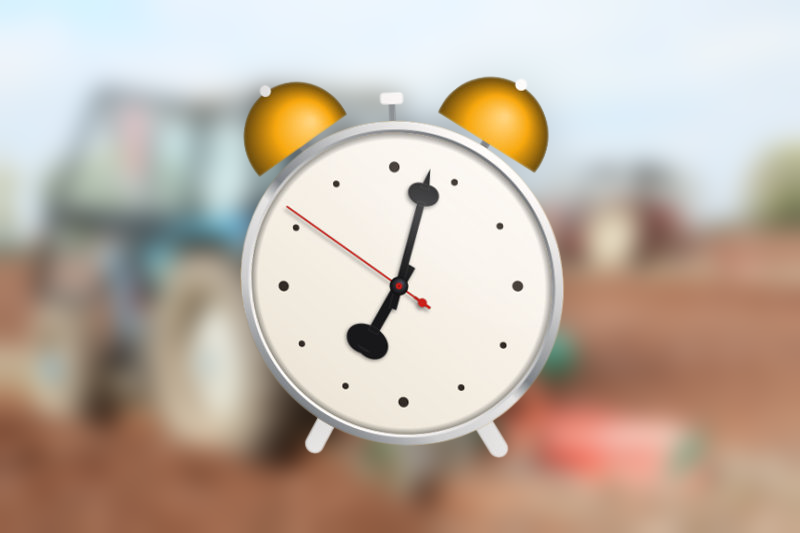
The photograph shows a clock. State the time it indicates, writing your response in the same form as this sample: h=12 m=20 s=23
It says h=7 m=2 s=51
